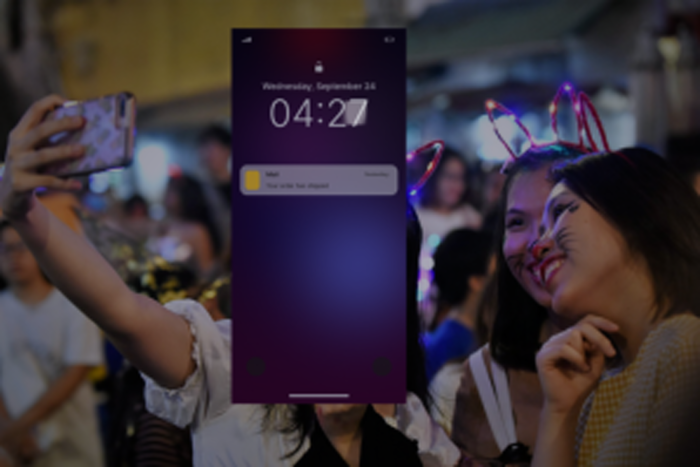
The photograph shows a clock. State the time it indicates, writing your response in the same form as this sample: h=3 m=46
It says h=4 m=27
